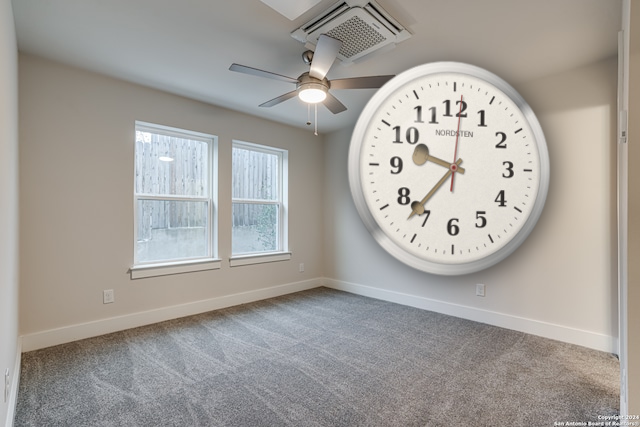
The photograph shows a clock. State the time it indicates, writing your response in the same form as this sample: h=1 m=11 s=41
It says h=9 m=37 s=1
